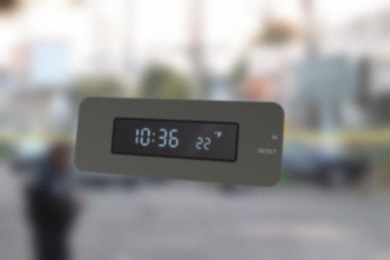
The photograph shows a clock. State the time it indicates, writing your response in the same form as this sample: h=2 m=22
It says h=10 m=36
